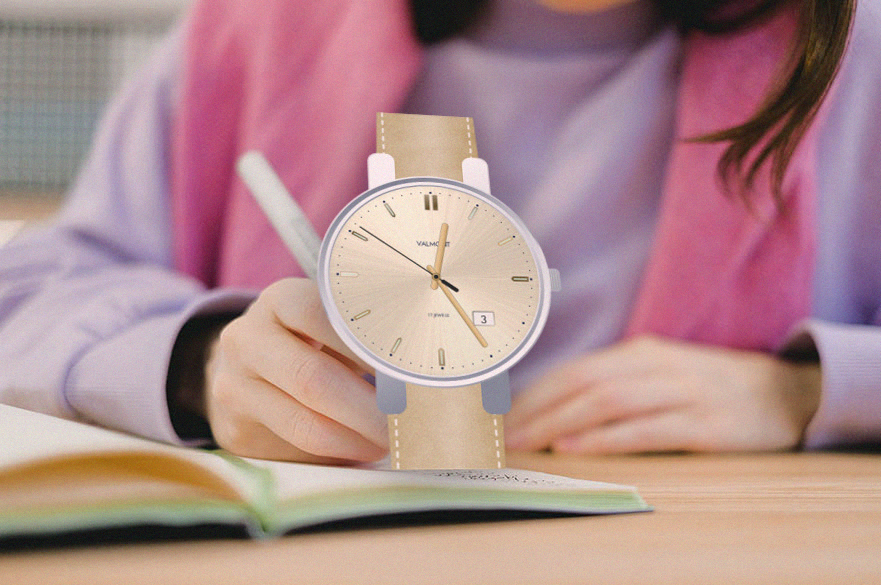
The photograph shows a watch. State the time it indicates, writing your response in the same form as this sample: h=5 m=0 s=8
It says h=12 m=24 s=51
